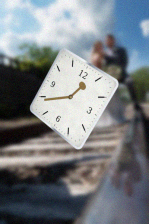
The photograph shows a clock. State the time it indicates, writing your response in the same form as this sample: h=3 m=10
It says h=12 m=39
